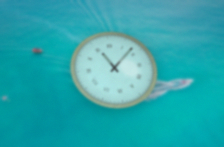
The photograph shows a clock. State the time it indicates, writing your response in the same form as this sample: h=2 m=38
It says h=11 m=8
